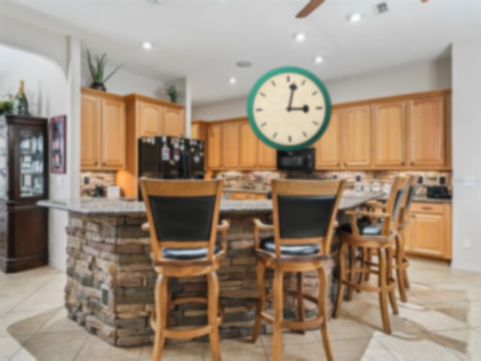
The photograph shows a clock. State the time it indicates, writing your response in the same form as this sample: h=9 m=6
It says h=3 m=2
